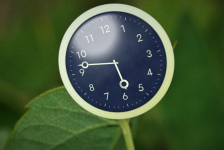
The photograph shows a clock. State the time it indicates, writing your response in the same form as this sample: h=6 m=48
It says h=5 m=47
